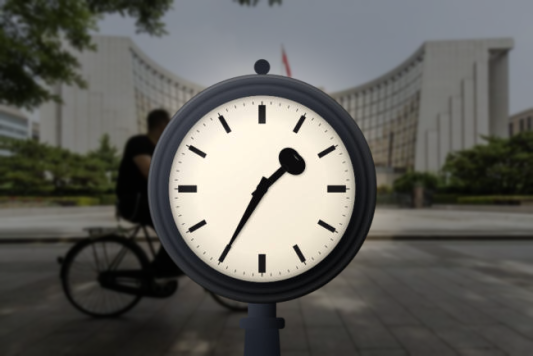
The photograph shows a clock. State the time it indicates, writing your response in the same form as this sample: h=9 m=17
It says h=1 m=35
